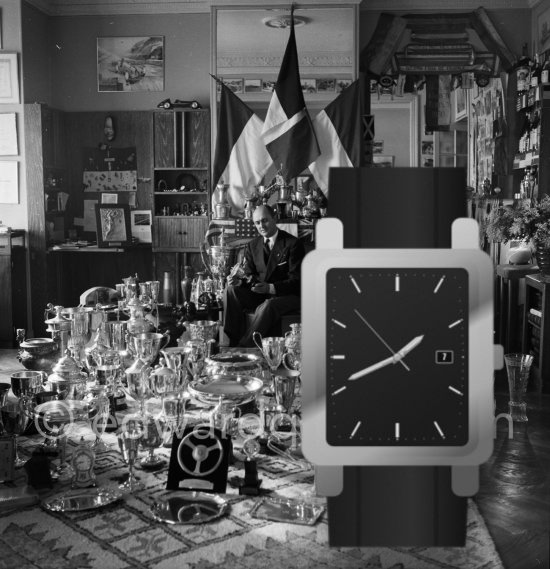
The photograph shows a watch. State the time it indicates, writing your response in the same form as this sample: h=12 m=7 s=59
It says h=1 m=40 s=53
